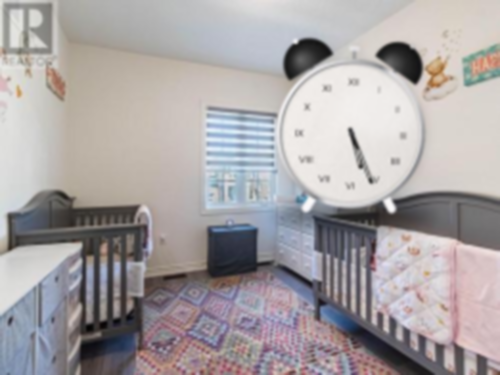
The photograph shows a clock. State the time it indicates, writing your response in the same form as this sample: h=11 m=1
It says h=5 m=26
